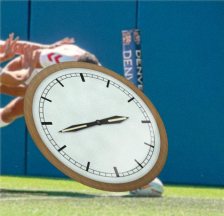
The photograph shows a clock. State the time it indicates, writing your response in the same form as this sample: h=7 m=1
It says h=2 m=43
